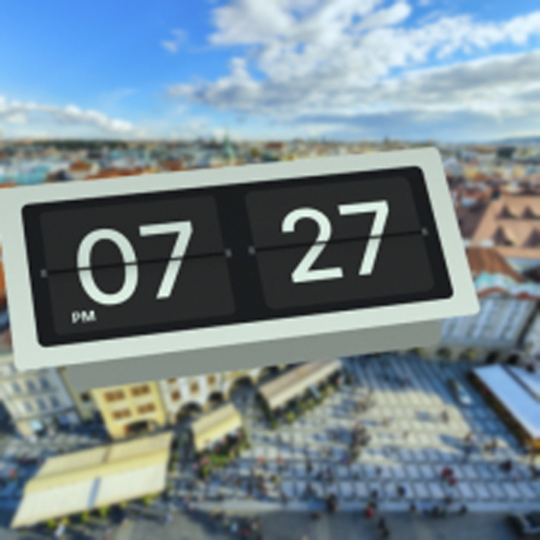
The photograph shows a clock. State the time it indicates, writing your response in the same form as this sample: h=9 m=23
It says h=7 m=27
